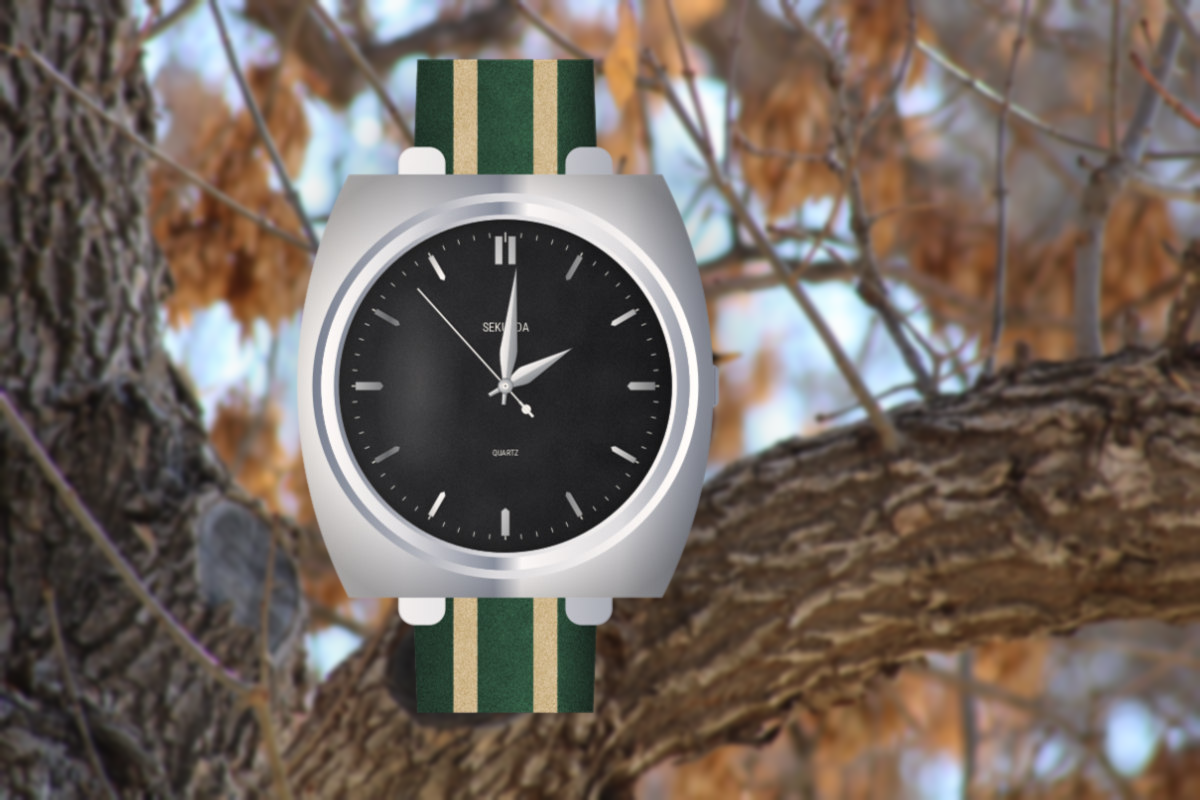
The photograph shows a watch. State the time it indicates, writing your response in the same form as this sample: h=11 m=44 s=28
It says h=2 m=0 s=53
